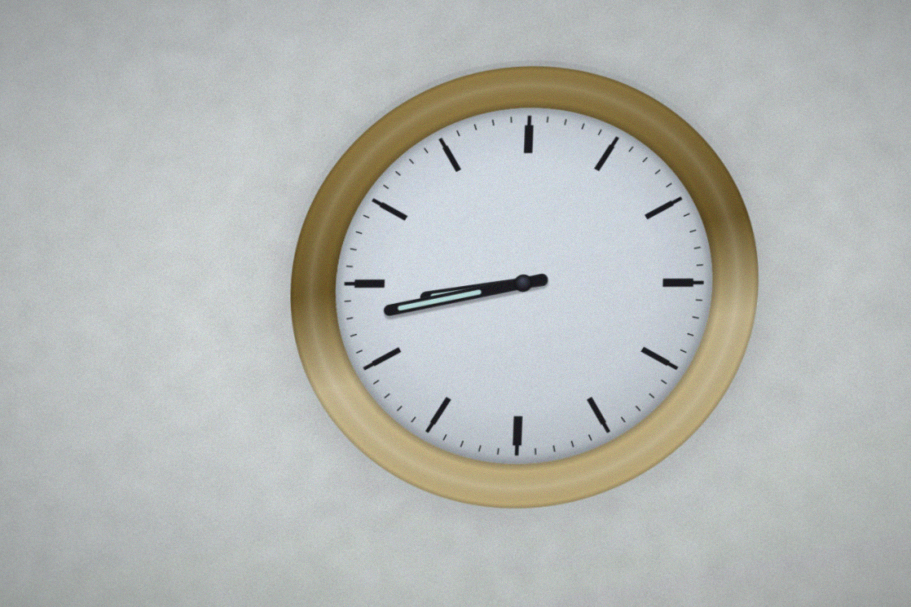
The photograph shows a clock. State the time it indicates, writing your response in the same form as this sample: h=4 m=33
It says h=8 m=43
